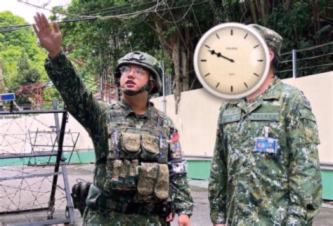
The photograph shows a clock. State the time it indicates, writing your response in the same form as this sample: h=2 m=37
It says h=9 m=49
